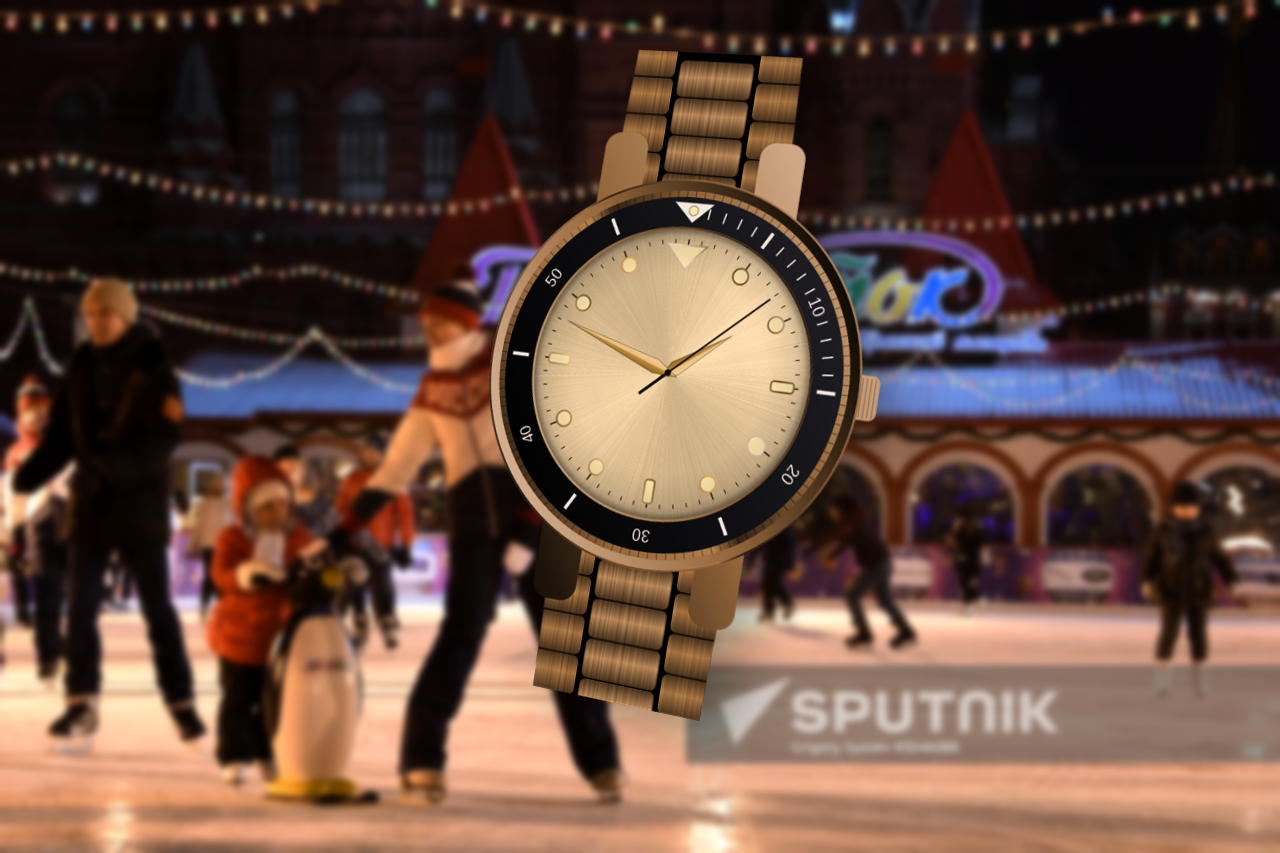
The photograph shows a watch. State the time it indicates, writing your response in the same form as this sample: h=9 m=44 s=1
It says h=1 m=48 s=8
